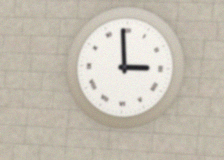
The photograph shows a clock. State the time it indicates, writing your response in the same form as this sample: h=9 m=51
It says h=2 m=59
